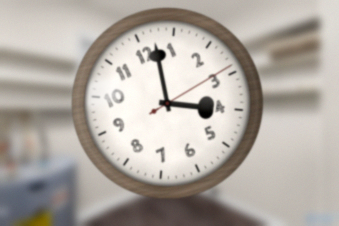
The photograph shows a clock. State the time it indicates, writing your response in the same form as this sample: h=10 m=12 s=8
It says h=4 m=2 s=14
